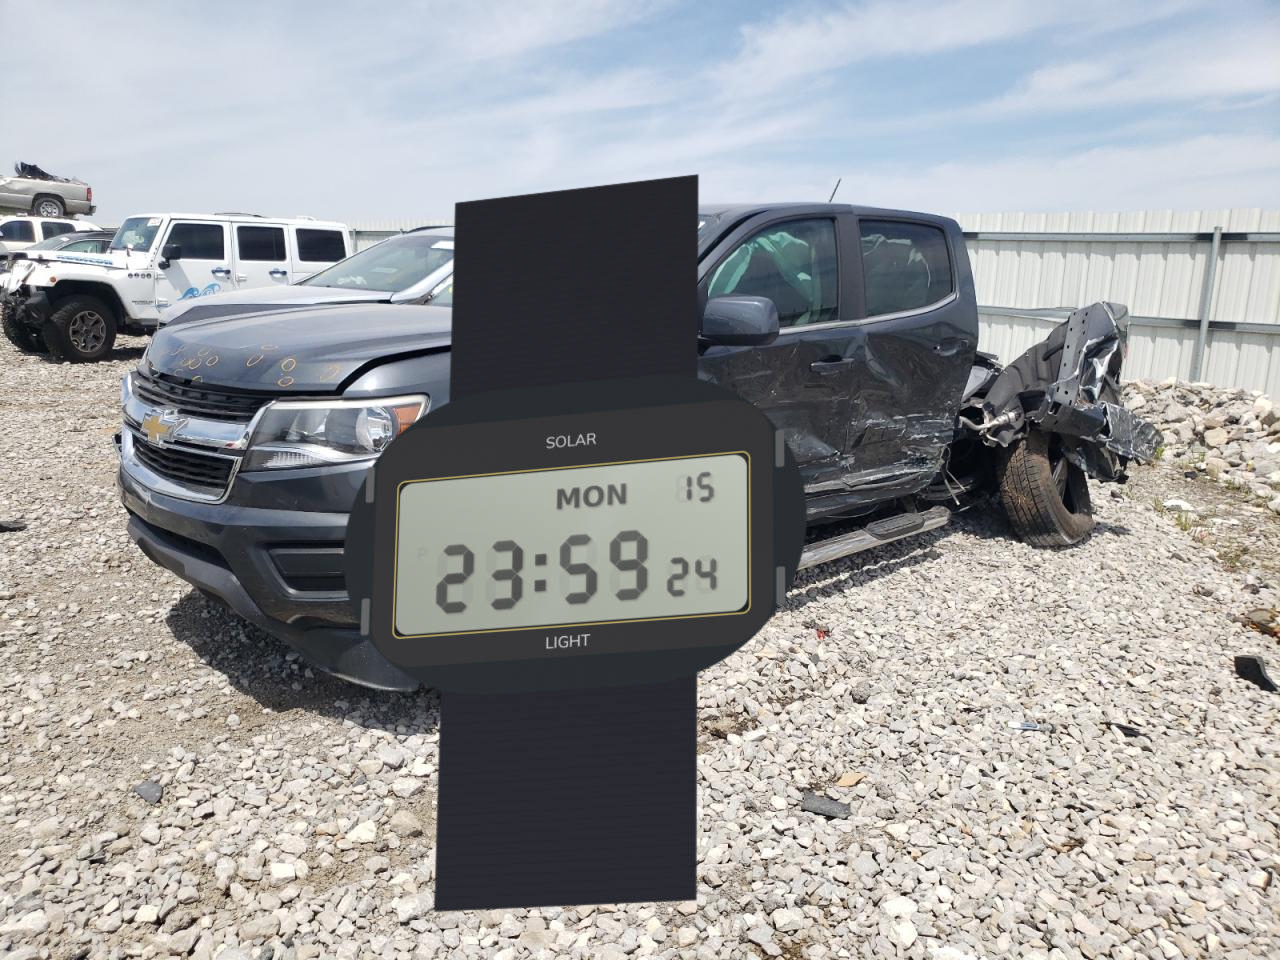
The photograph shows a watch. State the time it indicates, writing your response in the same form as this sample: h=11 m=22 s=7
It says h=23 m=59 s=24
